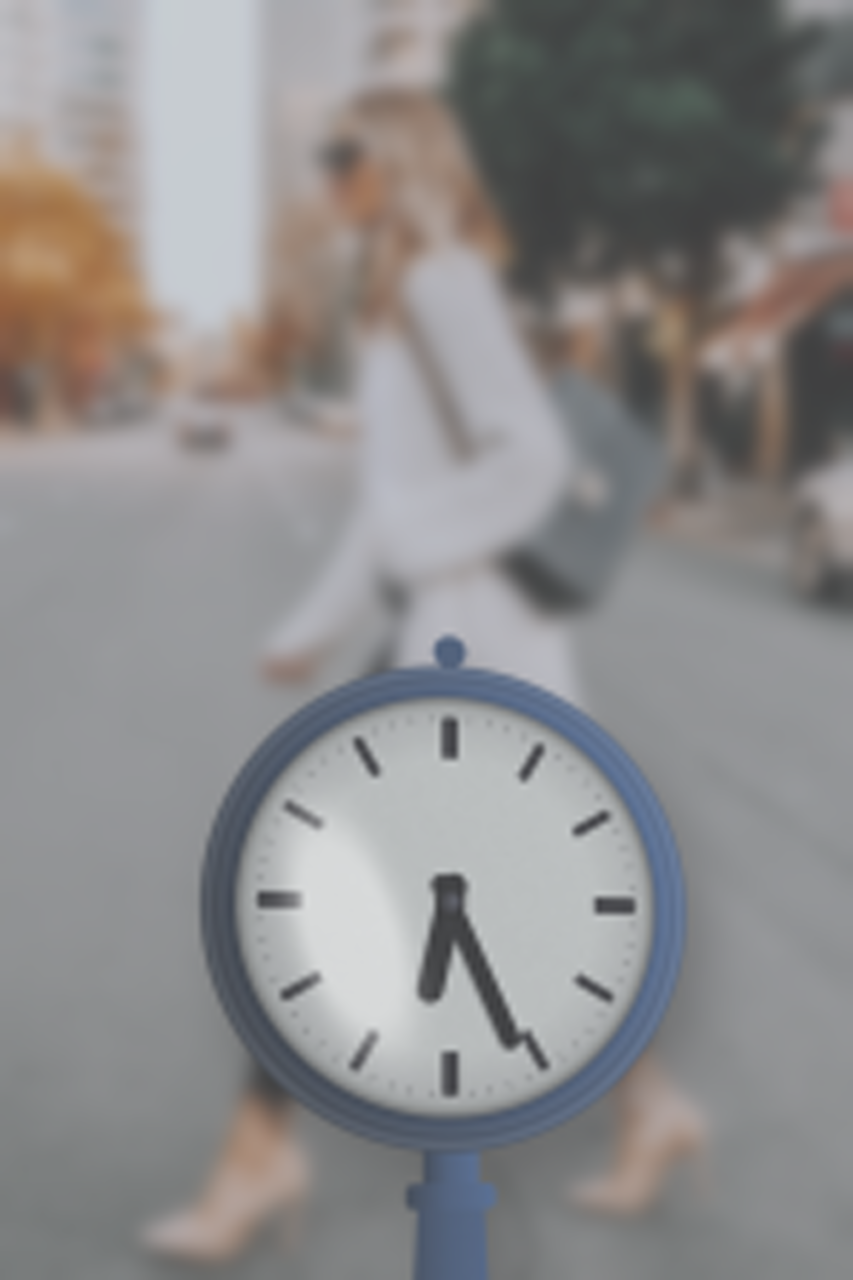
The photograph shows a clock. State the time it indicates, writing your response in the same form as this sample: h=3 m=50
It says h=6 m=26
